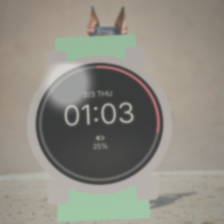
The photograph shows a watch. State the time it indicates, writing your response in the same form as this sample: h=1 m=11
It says h=1 m=3
